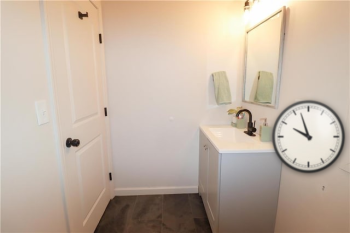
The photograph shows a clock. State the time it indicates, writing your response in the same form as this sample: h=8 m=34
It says h=9 m=57
